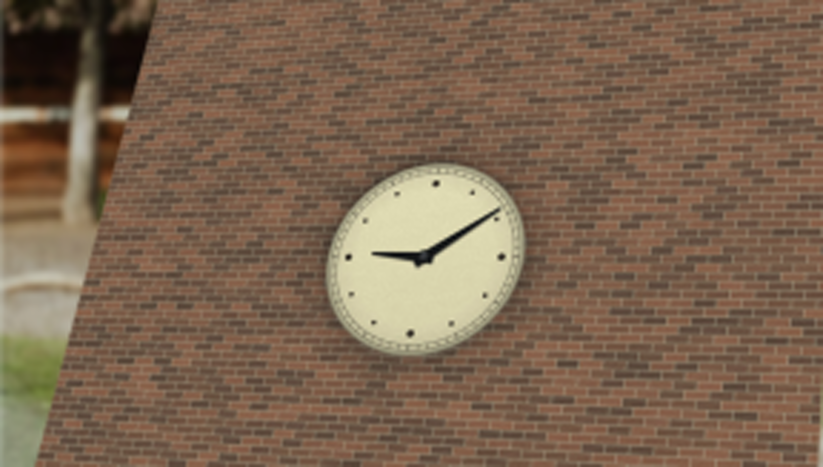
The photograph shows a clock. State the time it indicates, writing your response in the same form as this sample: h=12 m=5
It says h=9 m=9
